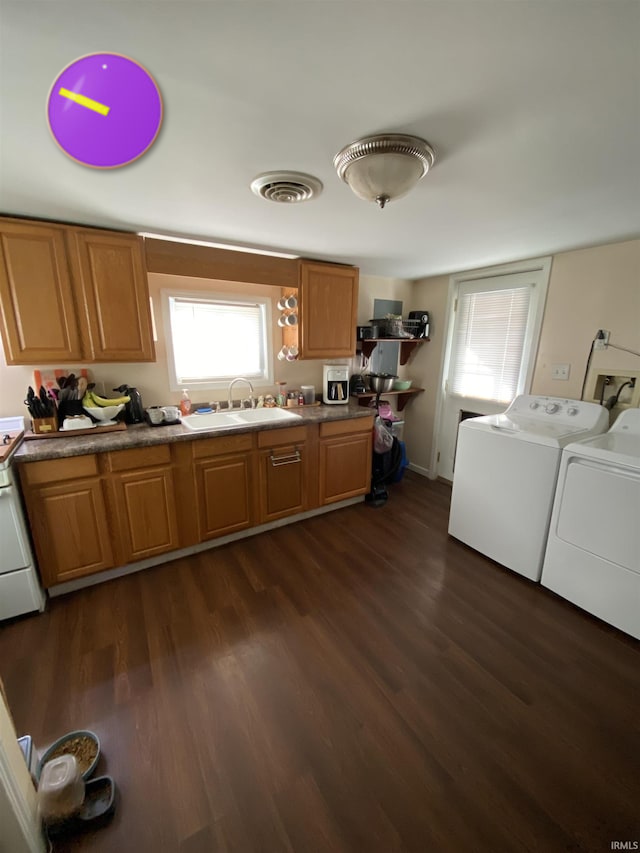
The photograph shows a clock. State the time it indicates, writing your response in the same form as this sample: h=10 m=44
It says h=9 m=49
